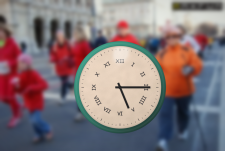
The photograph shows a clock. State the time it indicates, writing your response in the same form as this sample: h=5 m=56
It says h=5 m=15
